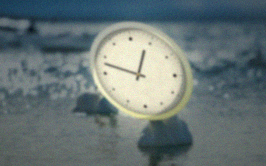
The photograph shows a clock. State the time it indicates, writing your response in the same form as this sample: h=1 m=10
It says h=12 m=48
